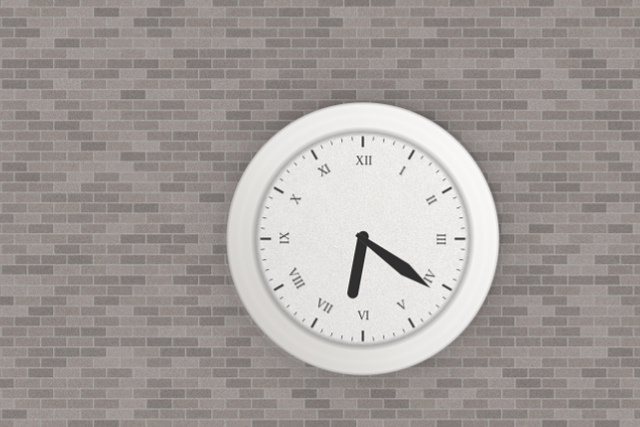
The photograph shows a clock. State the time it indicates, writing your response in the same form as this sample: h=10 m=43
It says h=6 m=21
